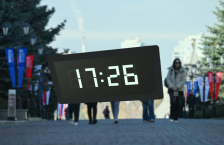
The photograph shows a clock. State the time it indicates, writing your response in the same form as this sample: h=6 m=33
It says h=17 m=26
